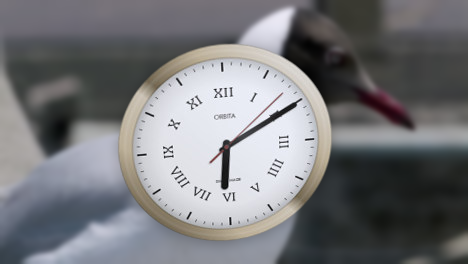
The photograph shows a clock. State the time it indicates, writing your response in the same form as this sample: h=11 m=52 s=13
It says h=6 m=10 s=8
